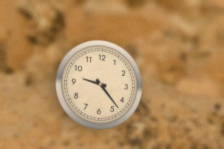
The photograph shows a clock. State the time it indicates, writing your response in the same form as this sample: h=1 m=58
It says h=9 m=23
